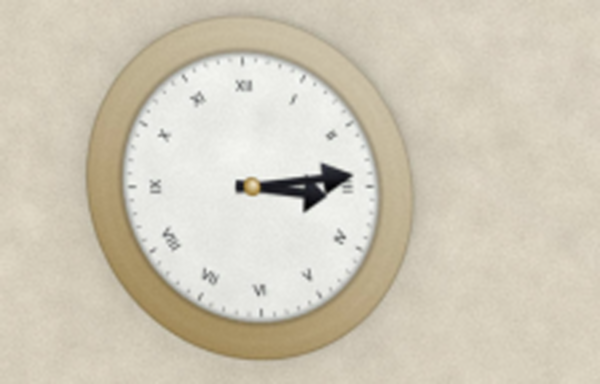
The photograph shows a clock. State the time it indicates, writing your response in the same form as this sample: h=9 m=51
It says h=3 m=14
